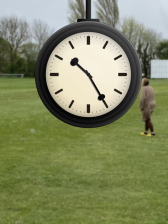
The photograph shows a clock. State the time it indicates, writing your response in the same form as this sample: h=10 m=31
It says h=10 m=25
